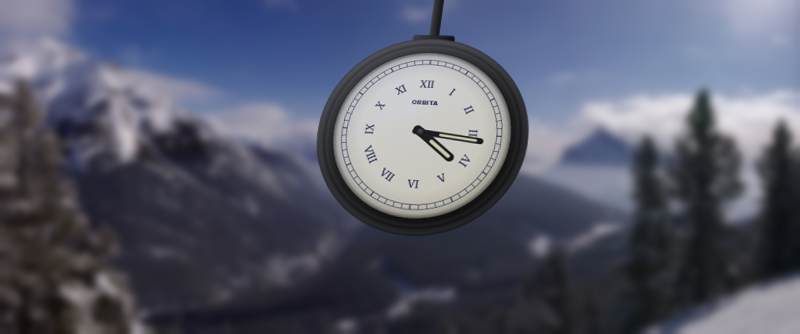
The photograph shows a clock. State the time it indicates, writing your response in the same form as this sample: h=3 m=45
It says h=4 m=16
